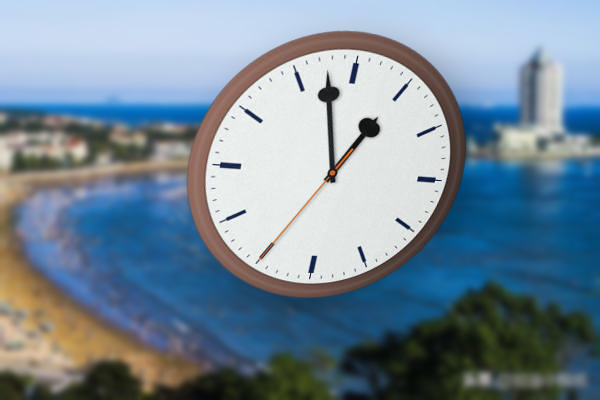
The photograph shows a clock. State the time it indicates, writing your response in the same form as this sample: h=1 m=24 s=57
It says h=12 m=57 s=35
